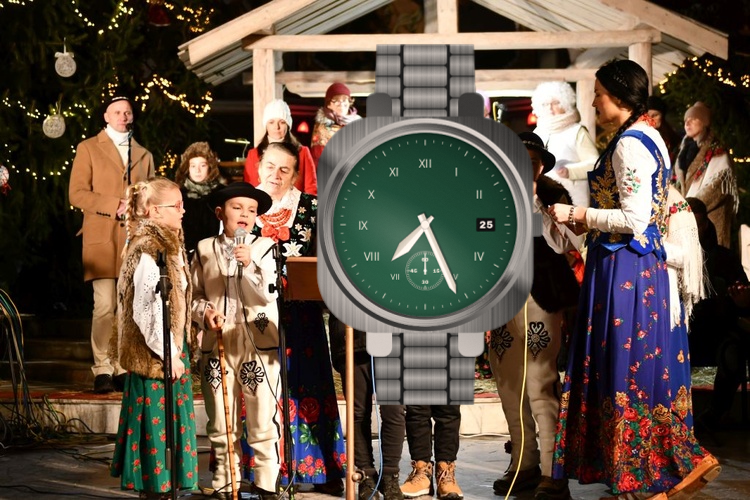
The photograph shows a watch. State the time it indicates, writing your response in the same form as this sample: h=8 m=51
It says h=7 m=26
